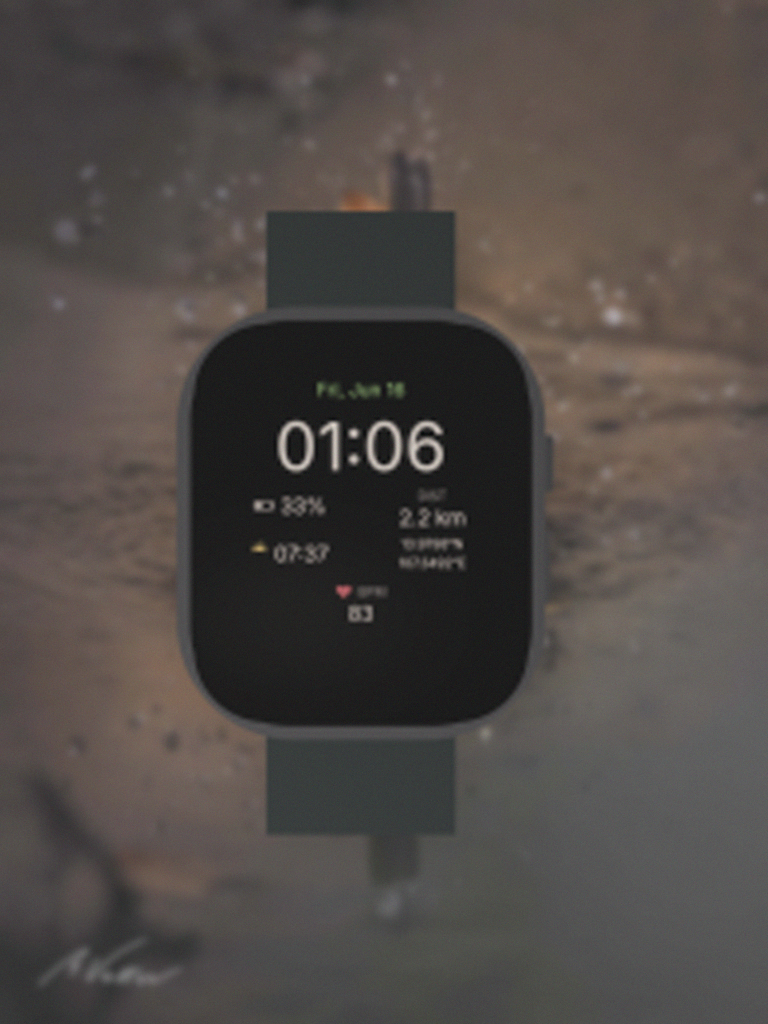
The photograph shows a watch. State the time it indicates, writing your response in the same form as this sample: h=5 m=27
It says h=1 m=6
